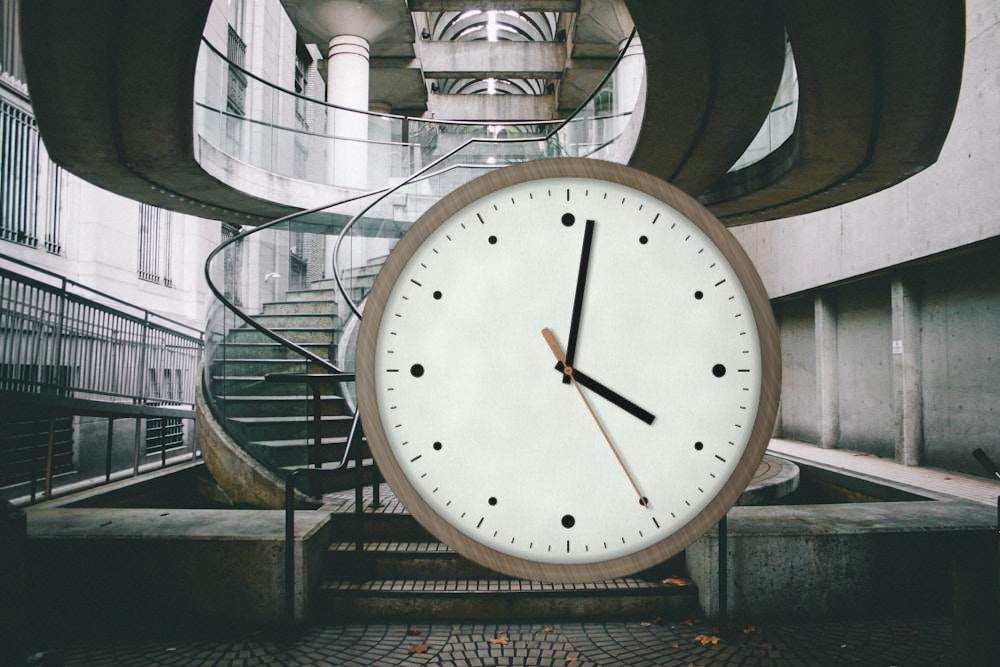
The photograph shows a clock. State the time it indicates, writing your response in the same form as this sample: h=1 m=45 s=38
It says h=4 m=1 s=25
